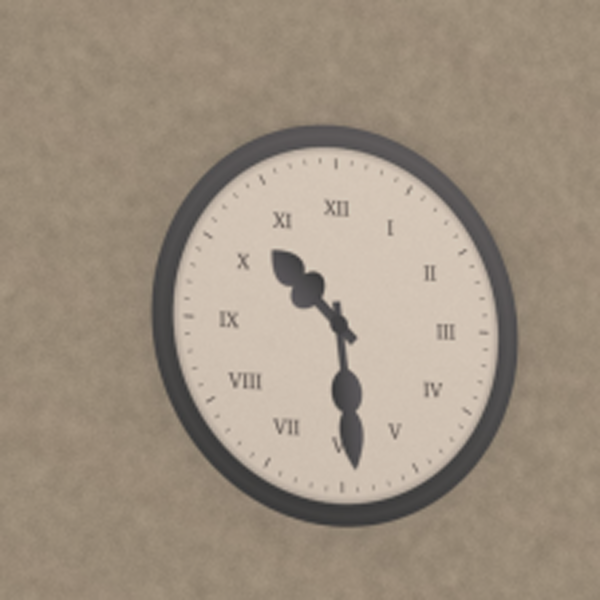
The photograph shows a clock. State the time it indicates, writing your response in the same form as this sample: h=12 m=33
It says h=10 m=29
